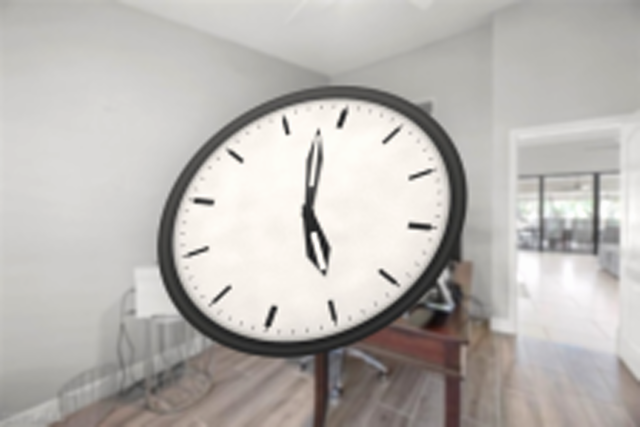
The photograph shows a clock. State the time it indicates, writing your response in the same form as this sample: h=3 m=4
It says h=4 m=58
